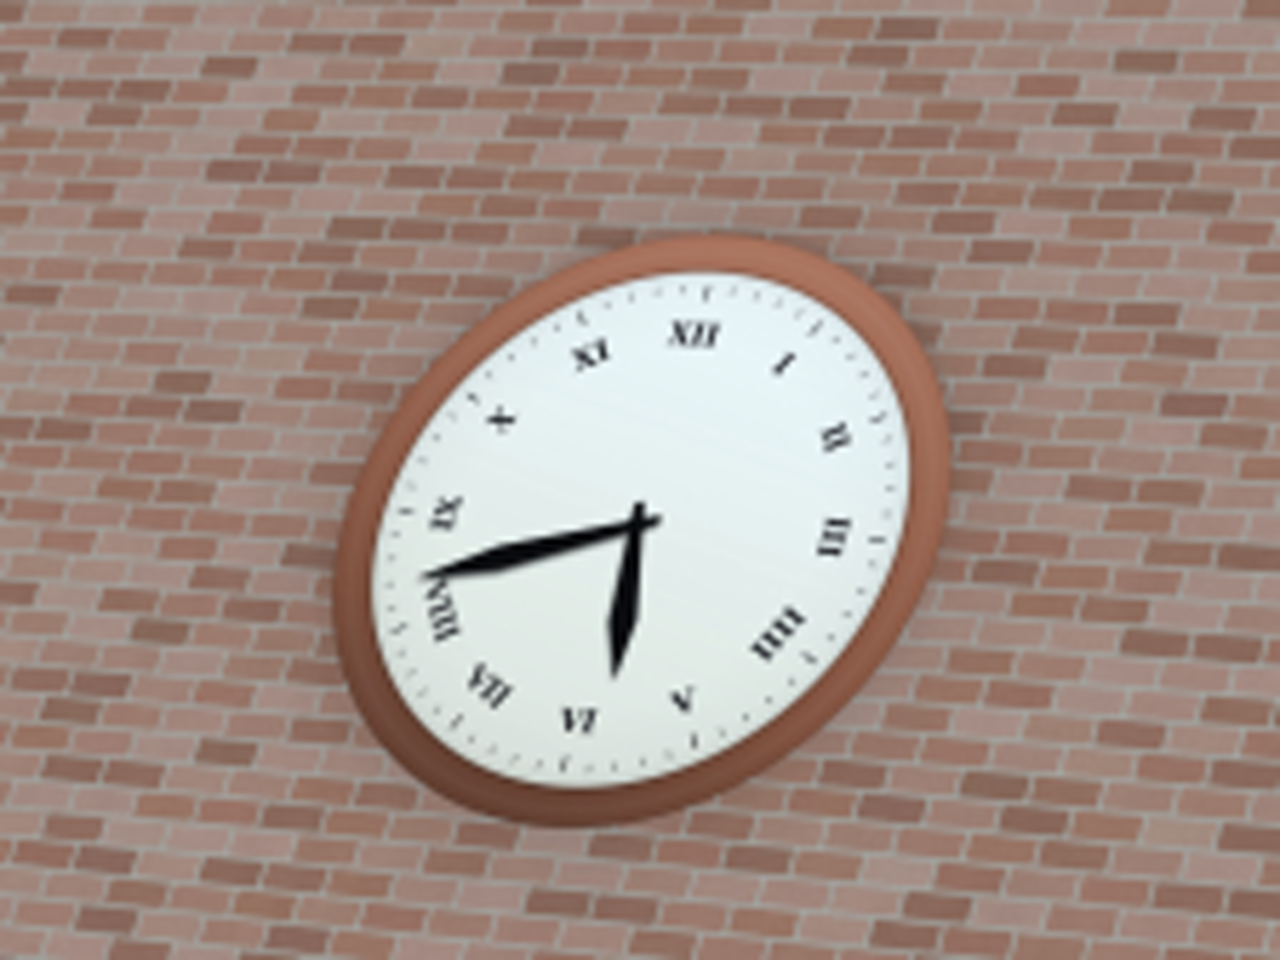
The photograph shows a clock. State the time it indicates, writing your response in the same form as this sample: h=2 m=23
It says h=5 m=42
